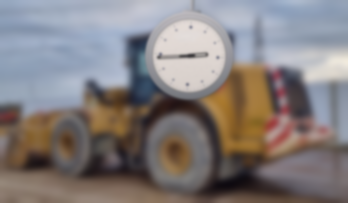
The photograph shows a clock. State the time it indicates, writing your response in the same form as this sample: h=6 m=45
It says h=2 m=44
